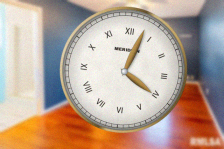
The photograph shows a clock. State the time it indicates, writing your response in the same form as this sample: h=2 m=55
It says h=4 m=3
